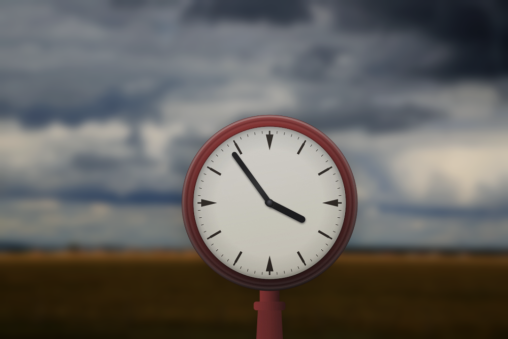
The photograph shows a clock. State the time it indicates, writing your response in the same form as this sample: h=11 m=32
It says h=3 m=54
